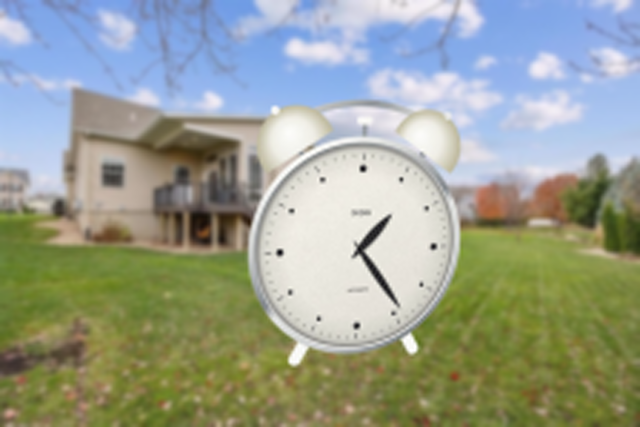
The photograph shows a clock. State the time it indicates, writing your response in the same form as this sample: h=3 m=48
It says h=1 m=24
